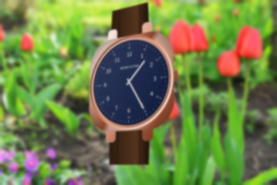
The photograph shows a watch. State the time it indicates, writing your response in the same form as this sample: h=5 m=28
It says h=1 m=25
